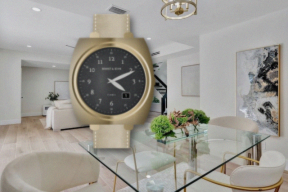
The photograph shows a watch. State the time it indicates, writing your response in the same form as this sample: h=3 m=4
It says h=4 m=11
